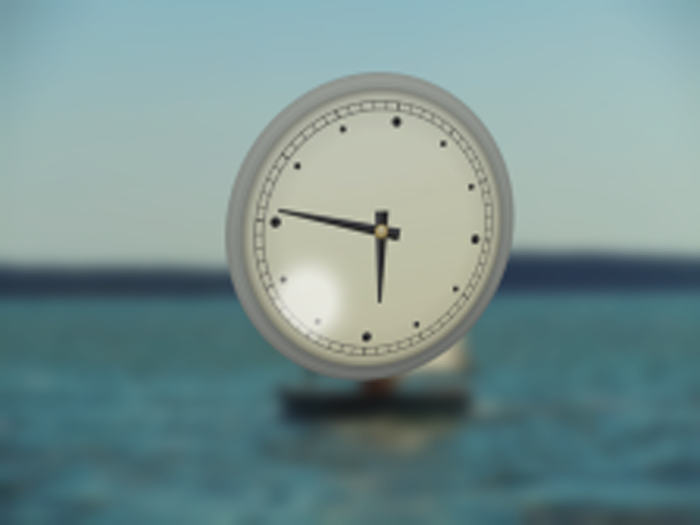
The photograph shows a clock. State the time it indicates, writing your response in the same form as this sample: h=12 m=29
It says h=5 m=46
